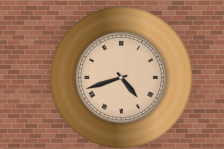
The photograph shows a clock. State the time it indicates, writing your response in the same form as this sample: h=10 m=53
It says h=4 m=42
